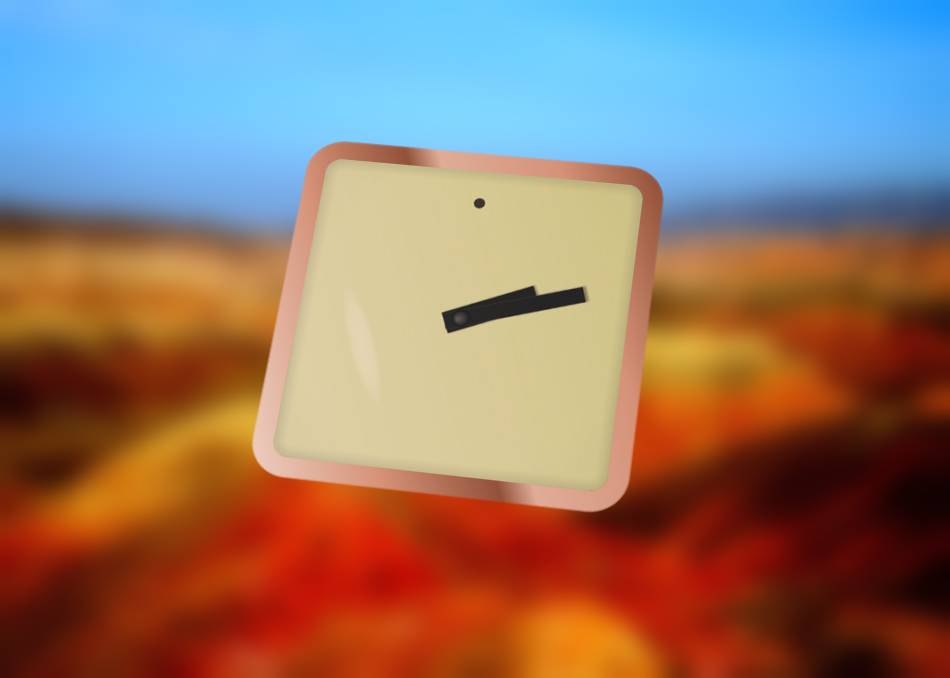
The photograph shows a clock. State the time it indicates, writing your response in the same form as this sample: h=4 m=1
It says h=2 m=12
